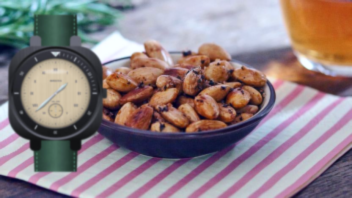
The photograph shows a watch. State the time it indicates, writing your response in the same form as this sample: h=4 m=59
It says h=1 m=38
